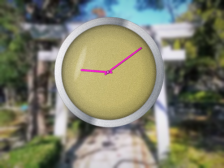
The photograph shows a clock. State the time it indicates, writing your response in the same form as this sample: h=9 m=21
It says h=9 m=9
